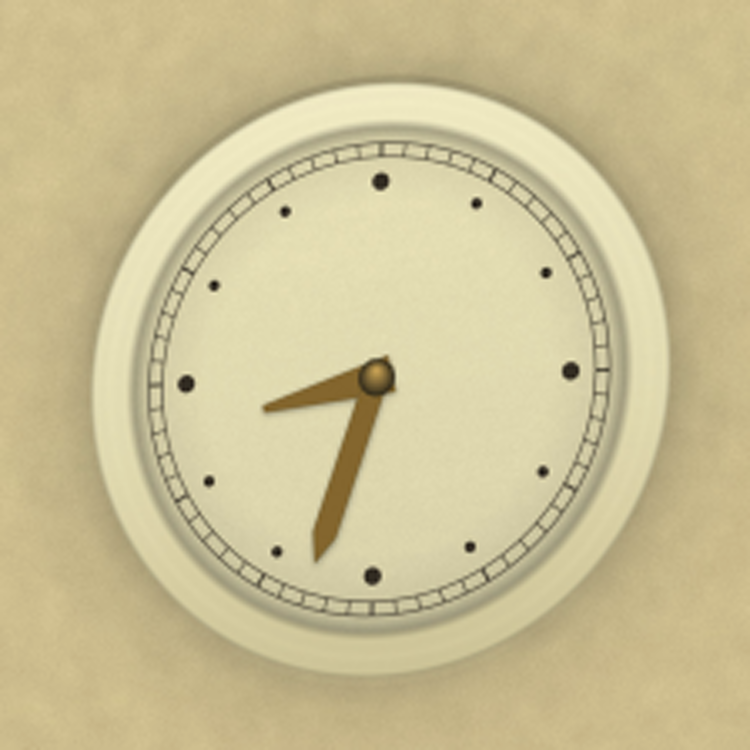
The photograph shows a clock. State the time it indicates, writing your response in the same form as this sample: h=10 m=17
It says h=8 m=33
